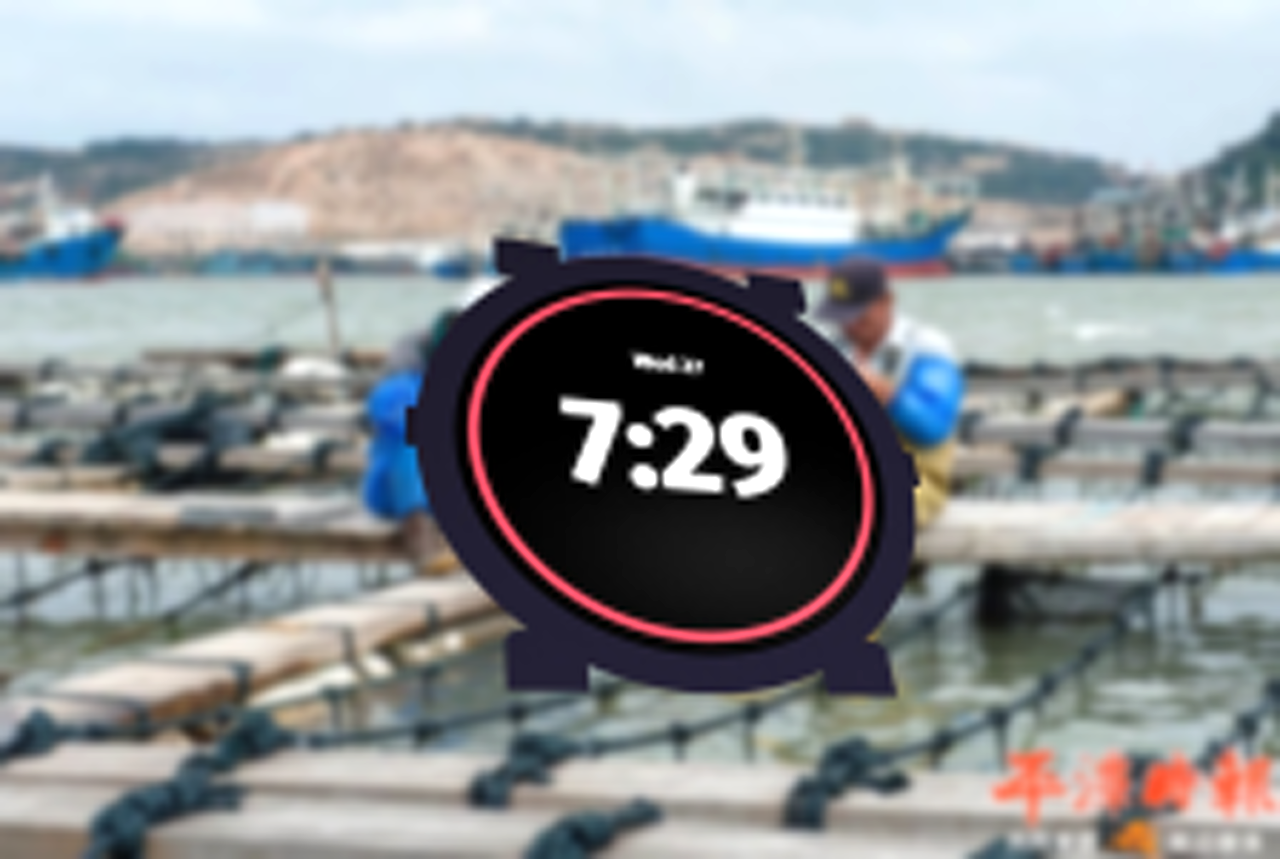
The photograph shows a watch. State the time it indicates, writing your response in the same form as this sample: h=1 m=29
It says h=7 m=29
